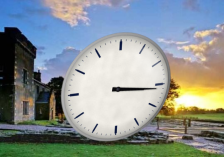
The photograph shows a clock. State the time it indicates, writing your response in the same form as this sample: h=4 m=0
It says h=3 m=16
